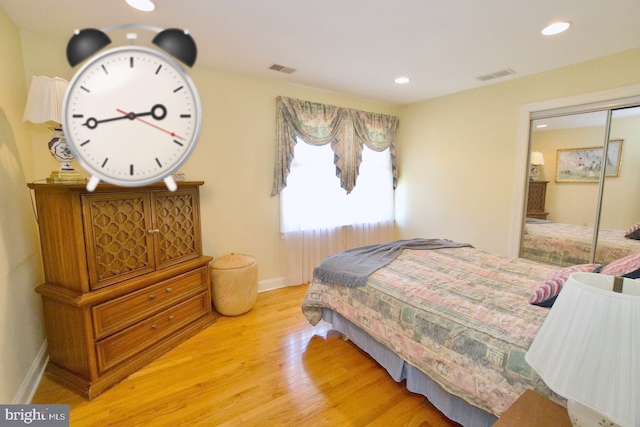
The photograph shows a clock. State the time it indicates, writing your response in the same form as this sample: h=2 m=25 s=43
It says h=2 m=43 s=19
